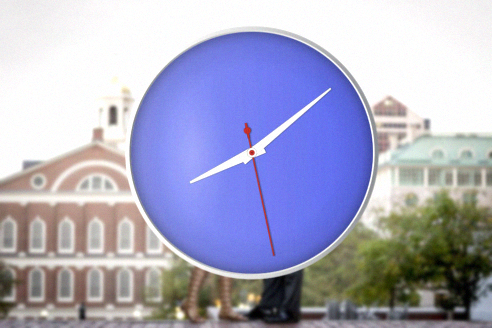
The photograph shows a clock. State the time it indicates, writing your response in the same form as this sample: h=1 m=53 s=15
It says h=8 m=8 s=28
